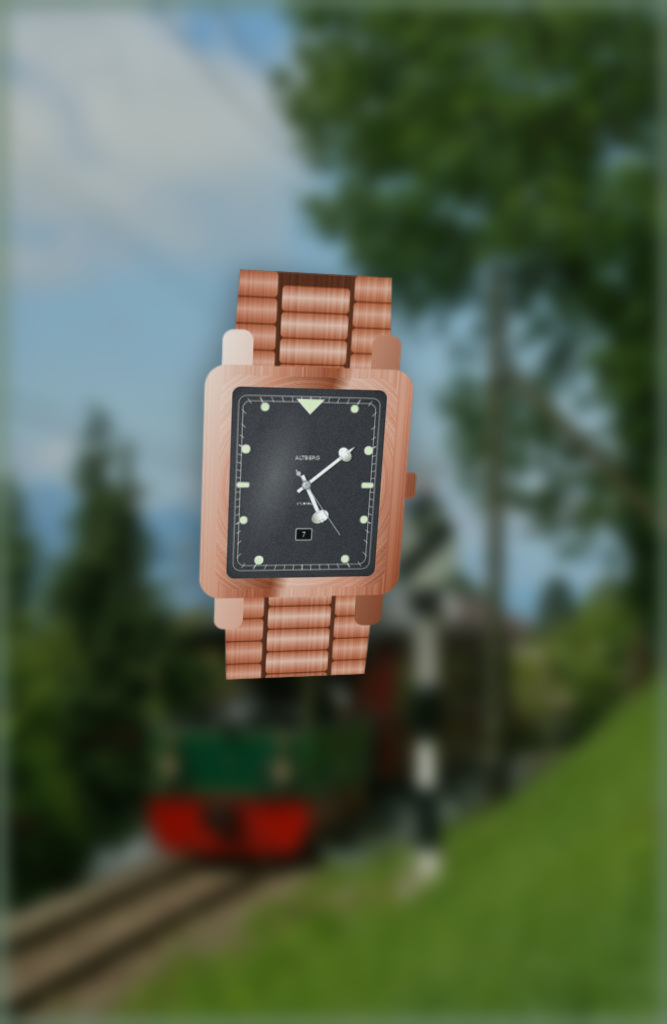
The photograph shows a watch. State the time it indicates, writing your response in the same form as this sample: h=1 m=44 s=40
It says h=5 m=8 s=24
